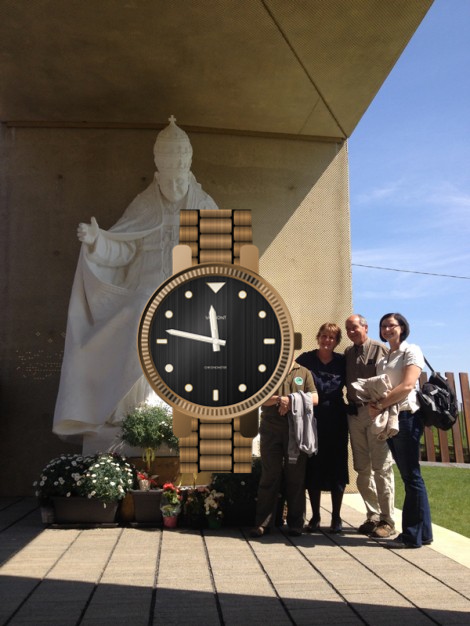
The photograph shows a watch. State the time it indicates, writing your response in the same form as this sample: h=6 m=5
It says h=11 m=47
